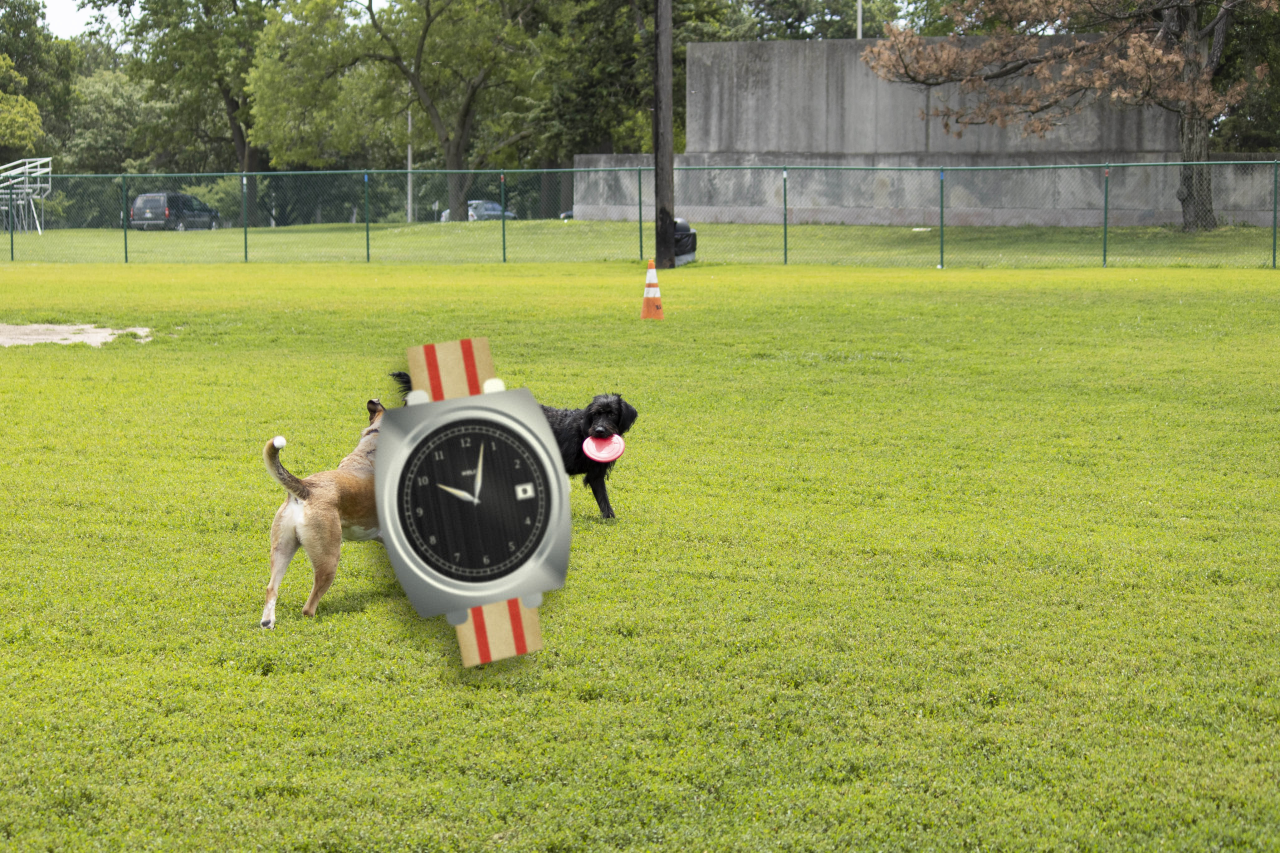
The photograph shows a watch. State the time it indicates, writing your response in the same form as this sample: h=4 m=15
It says h=10 m=3
